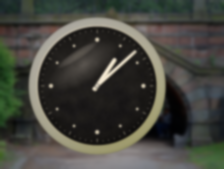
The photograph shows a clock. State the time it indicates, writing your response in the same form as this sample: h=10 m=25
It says h=1 m=8
